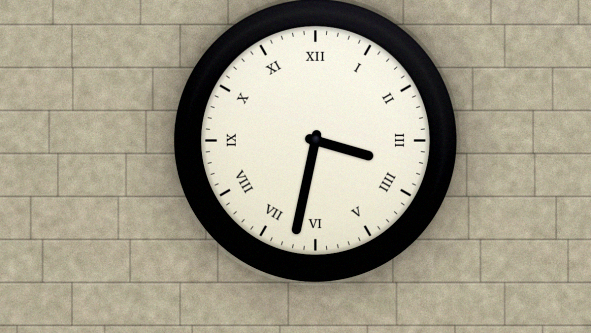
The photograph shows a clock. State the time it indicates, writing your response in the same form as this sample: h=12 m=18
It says h=3 m=32
